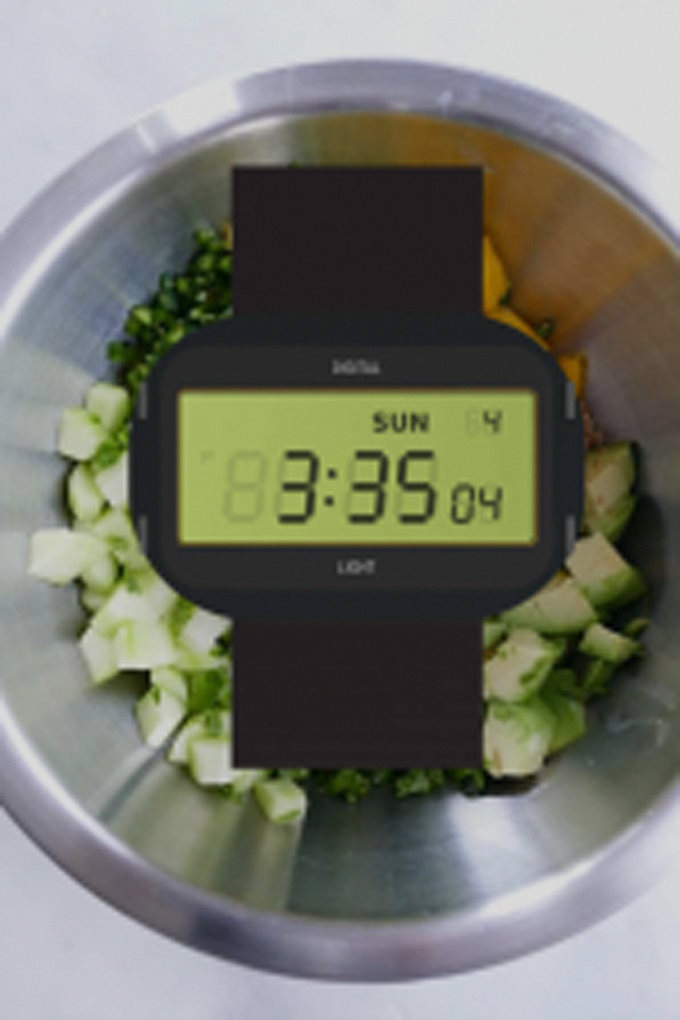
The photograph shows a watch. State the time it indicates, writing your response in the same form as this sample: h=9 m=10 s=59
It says h=3 m=35 s=4
